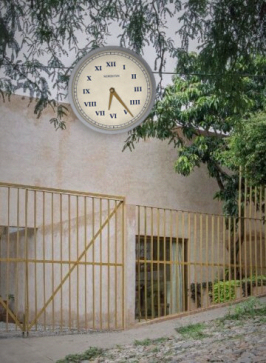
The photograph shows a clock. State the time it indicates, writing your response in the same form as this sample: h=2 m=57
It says h=6 m=24
